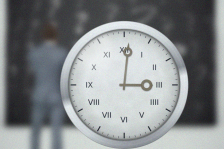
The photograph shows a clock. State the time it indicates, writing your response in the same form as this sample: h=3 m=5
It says h=3 m=1
